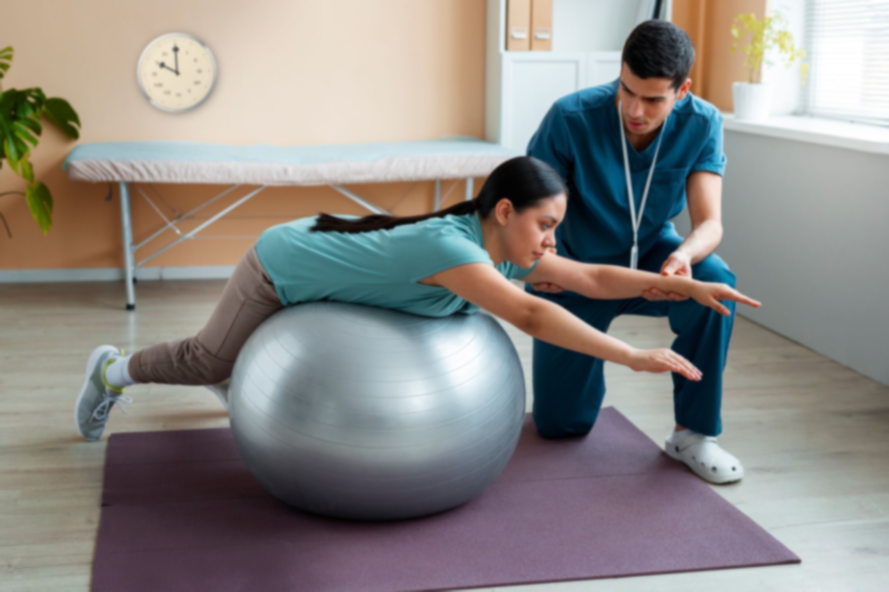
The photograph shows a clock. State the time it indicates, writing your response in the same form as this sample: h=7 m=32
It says h=10 m=0
